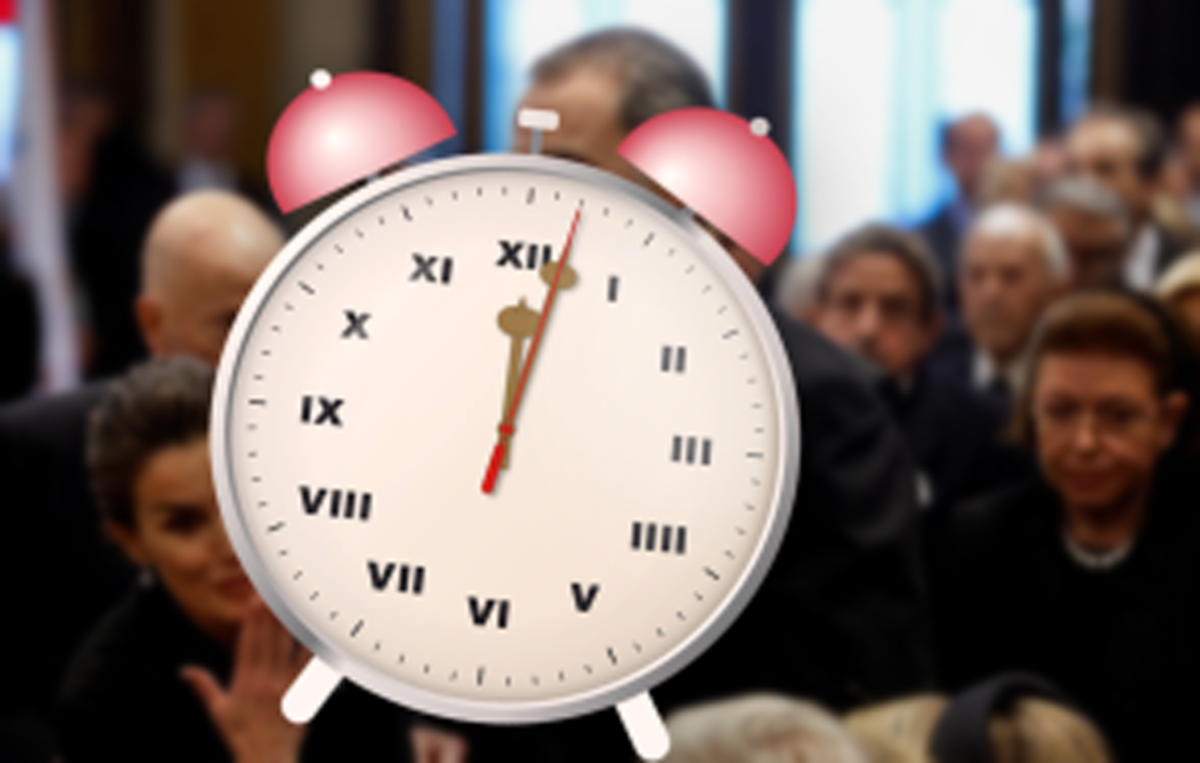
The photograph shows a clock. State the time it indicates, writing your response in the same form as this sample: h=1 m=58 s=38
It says h=12 m=2 s=2
